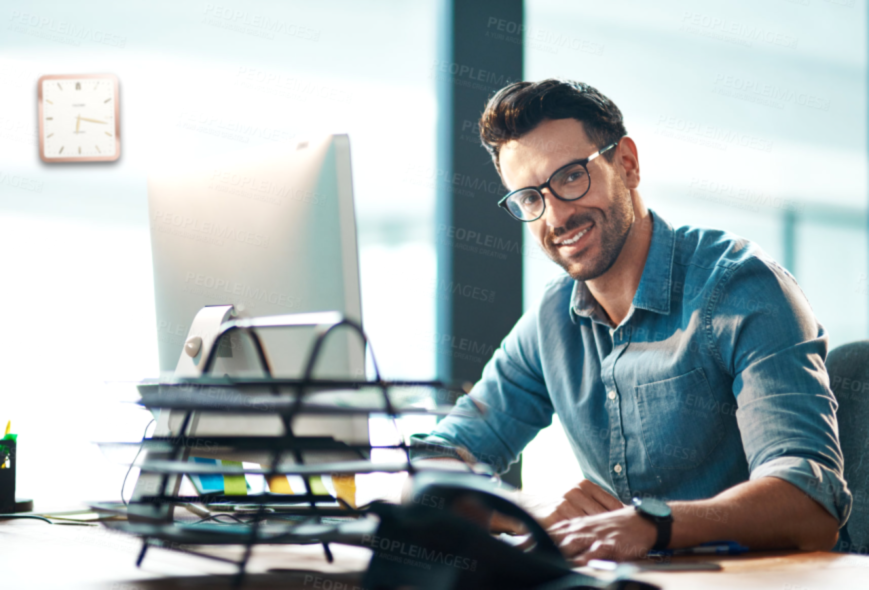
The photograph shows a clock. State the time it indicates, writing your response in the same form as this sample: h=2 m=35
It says h=6 m=17
